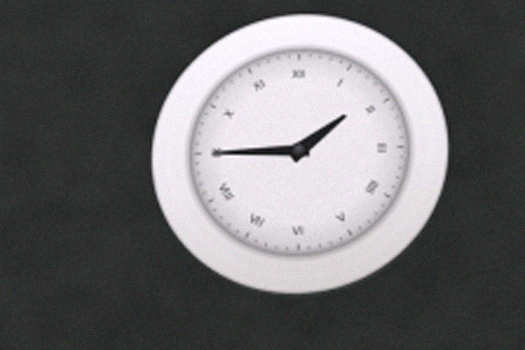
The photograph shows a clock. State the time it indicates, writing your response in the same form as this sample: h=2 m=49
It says h=1 m=45
